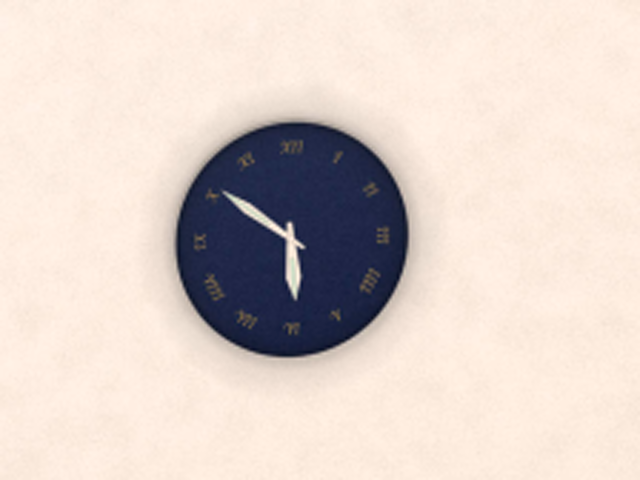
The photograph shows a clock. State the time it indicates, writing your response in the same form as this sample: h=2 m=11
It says h=5 m=51
